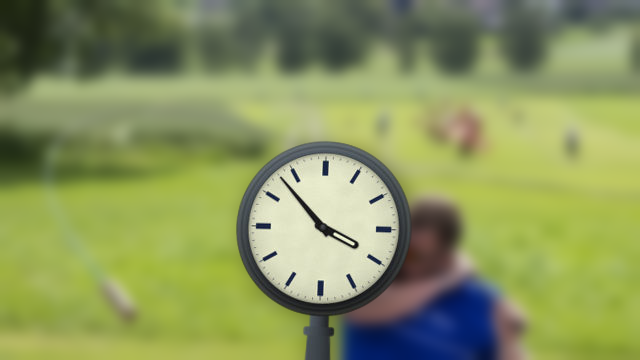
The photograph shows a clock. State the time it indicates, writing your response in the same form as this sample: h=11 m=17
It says h=3 m=53
